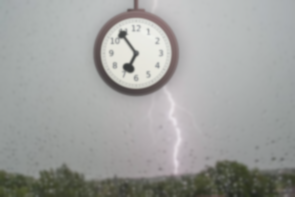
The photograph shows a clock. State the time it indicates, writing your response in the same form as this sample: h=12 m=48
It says h=6 m=54
